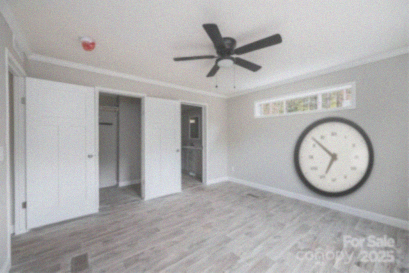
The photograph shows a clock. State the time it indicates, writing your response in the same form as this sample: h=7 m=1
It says h=6 m=52
